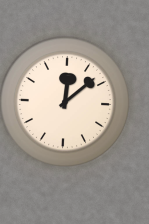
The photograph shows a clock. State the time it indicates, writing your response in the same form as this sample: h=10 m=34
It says h=12 m=8
